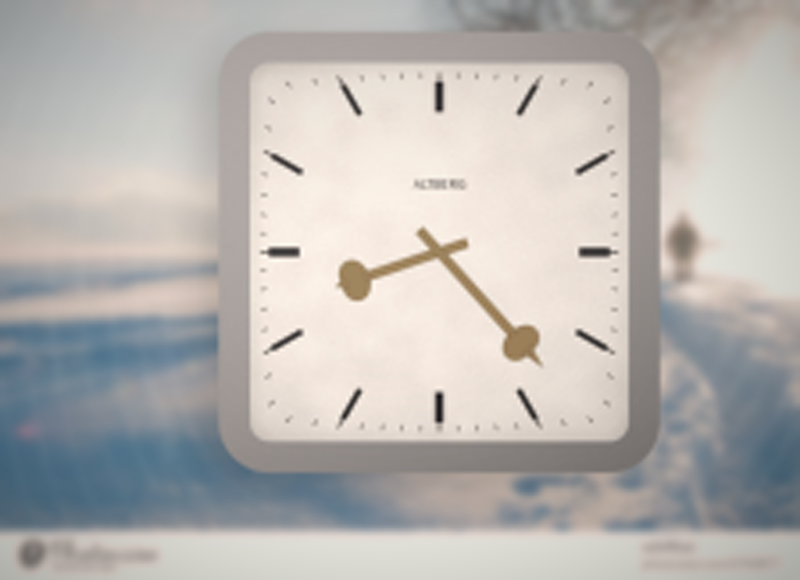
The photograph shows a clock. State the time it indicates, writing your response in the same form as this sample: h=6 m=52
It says h=8 m=23
